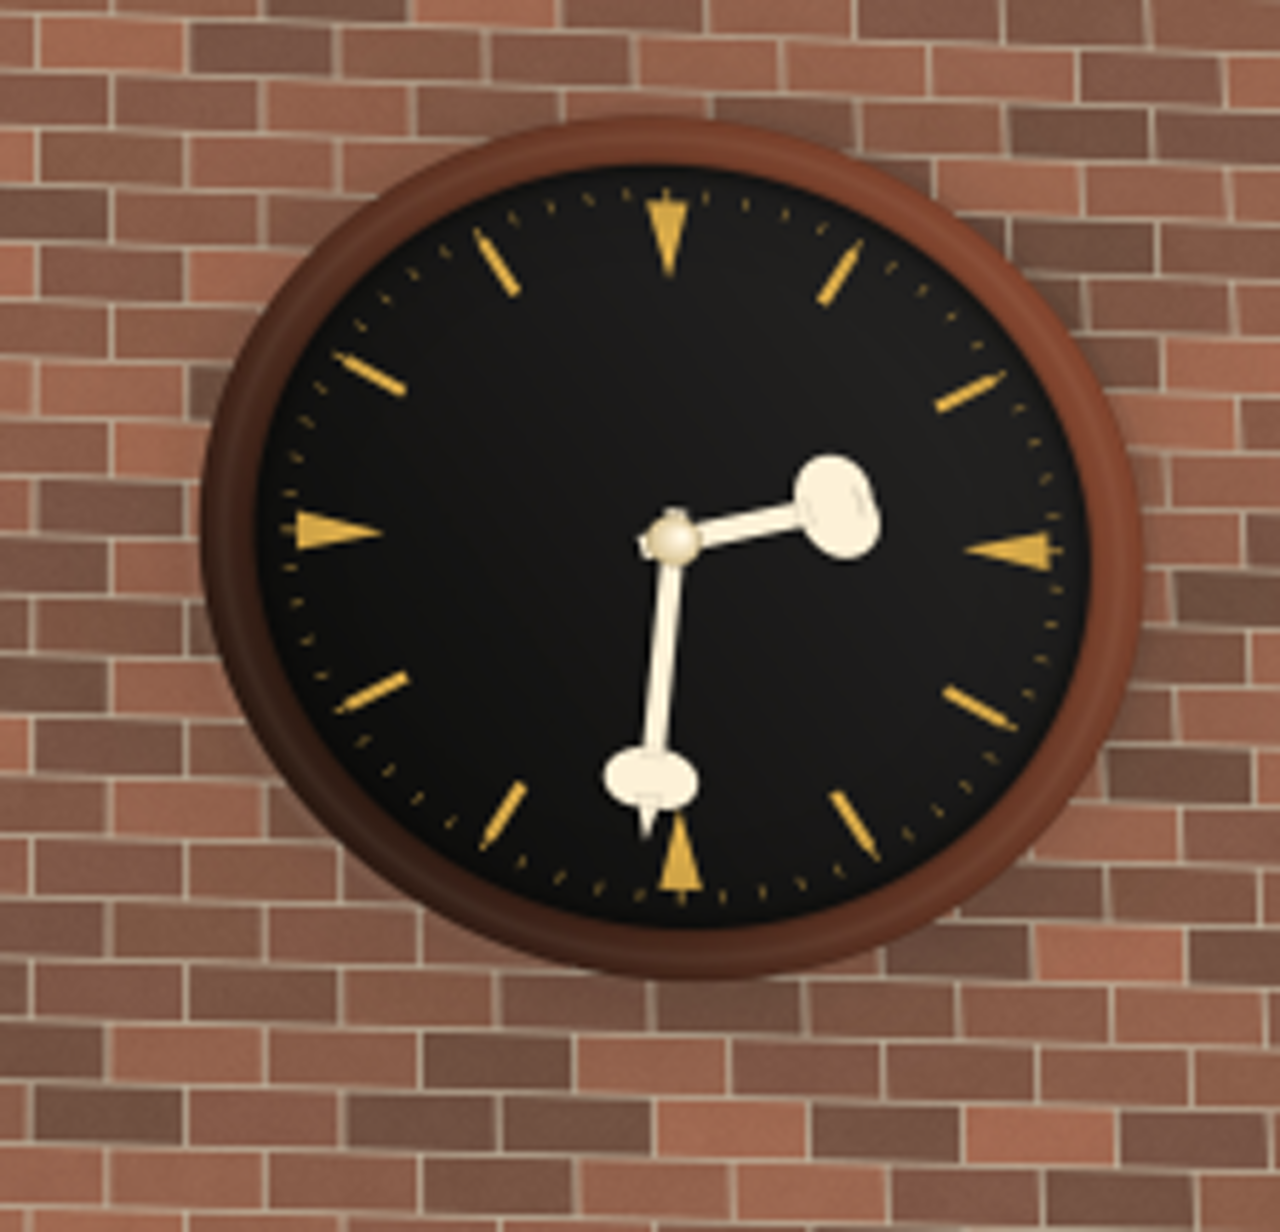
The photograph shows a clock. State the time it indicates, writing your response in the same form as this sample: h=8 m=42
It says h=2 m=31
